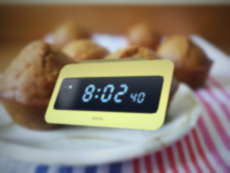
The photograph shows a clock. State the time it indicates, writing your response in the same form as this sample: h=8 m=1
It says h=8 m=2
